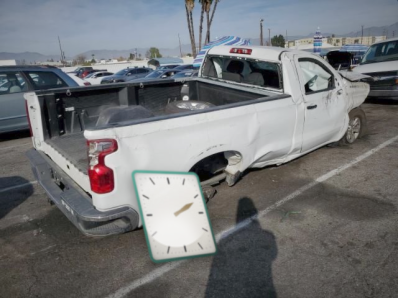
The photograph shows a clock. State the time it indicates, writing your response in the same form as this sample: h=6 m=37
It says h=2 m=11
